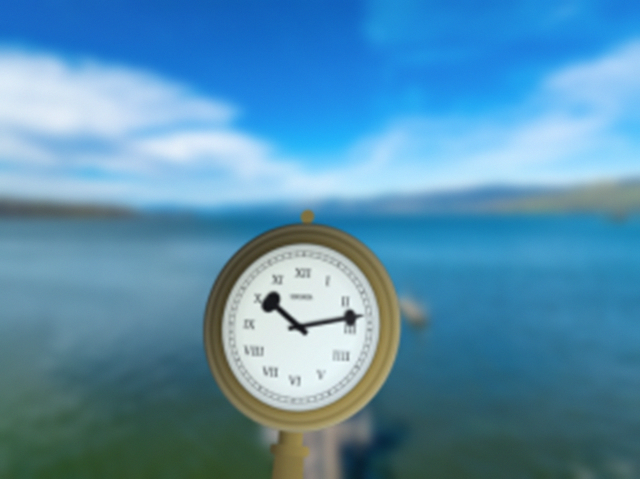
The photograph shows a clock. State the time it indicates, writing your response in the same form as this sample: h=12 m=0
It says h=10 m=13
